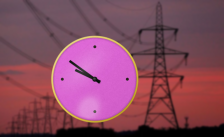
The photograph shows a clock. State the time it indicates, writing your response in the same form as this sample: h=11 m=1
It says h=9 m=51
